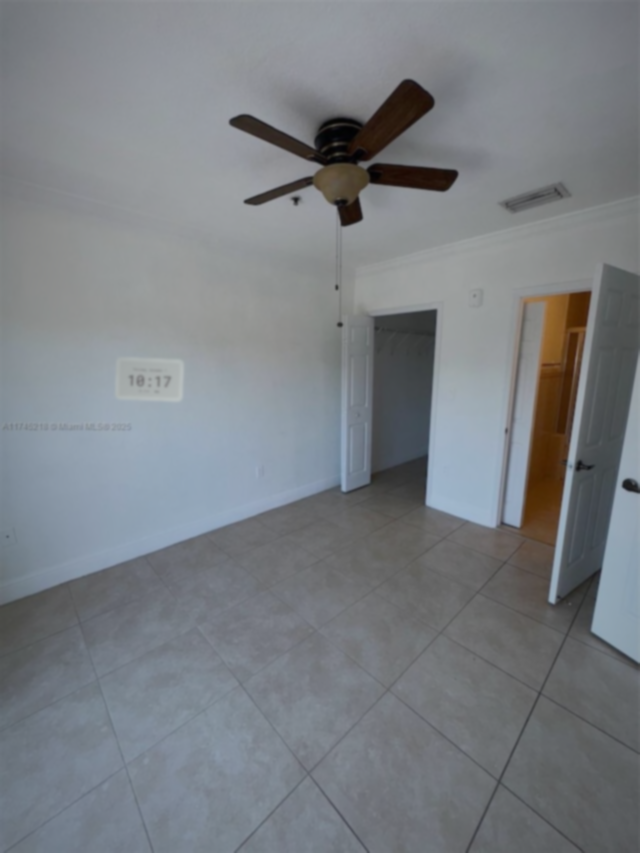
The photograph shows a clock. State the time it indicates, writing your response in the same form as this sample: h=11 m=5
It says h=10 m=17
